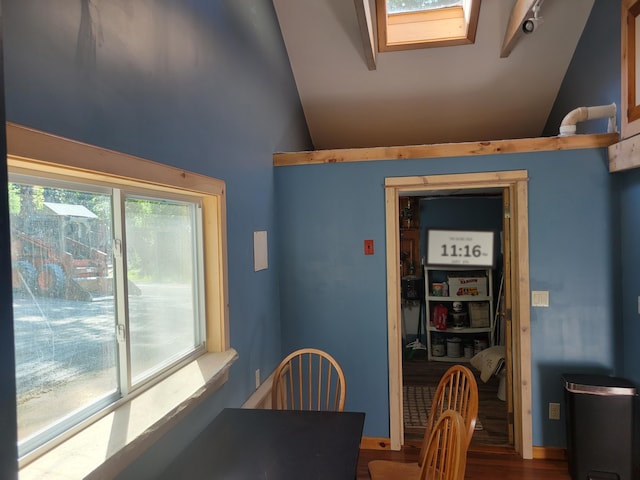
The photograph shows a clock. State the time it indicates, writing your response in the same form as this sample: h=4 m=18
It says h=11 m=16
